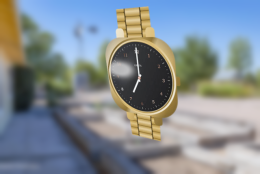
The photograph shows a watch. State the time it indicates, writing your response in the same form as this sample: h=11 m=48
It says h=7 m=0
